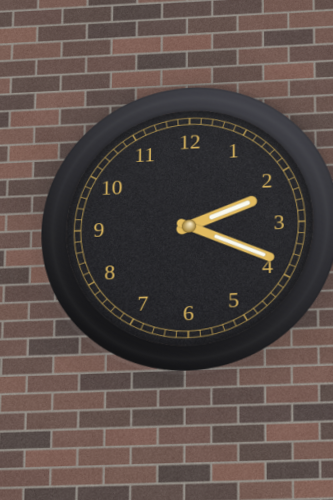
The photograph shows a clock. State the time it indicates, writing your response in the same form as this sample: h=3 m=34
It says h=2 m=19
